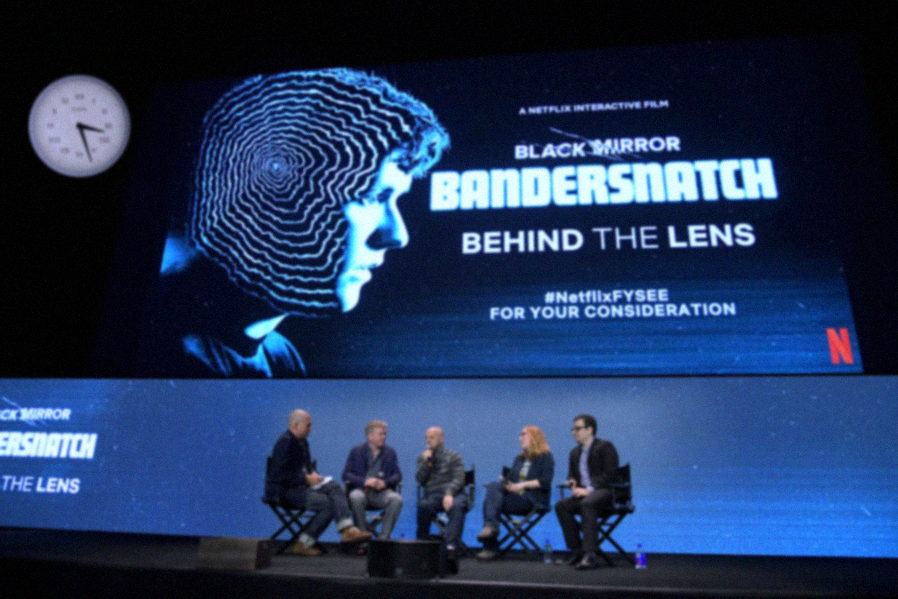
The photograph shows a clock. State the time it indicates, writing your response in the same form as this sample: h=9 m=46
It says h=3 m=27
